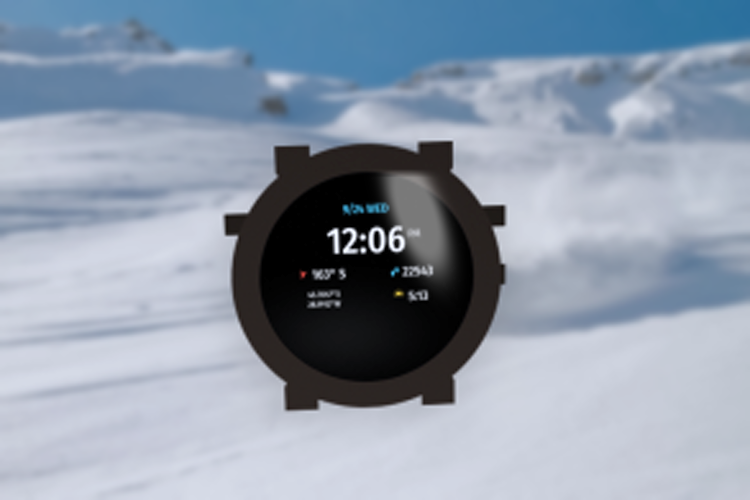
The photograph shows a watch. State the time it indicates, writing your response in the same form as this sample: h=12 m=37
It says h=12 m=6
